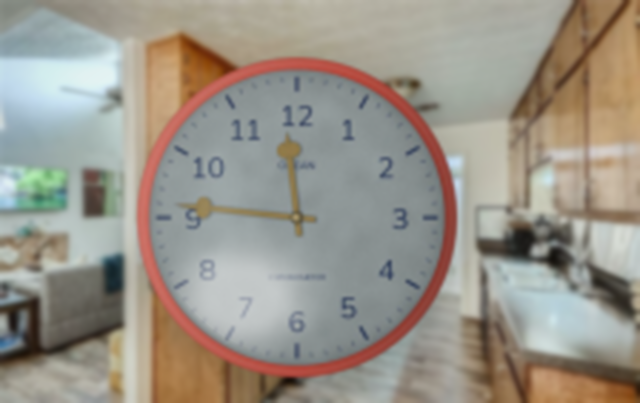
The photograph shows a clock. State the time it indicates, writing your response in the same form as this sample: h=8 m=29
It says h=11 m=46
